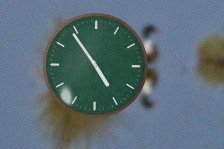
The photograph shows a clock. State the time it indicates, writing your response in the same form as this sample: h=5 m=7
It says h=4 m=54
